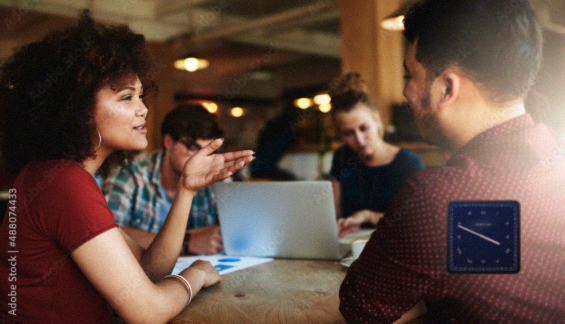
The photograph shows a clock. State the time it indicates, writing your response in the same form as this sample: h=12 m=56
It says h=3 m=49
